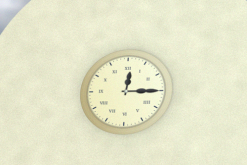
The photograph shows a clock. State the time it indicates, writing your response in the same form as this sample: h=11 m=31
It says h=12 m=15
